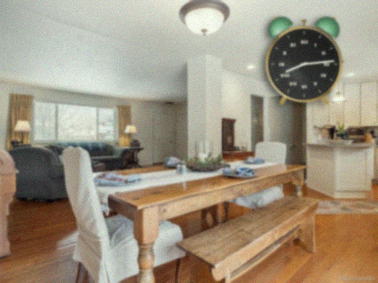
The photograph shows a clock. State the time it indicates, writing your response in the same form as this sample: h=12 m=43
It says h=8 m=14
